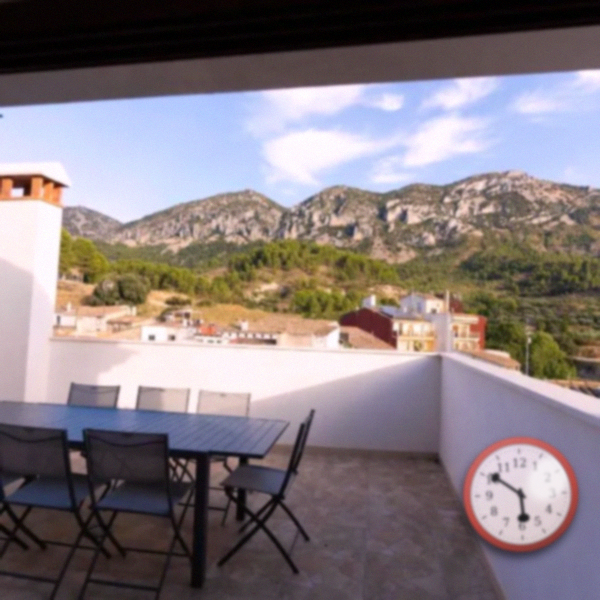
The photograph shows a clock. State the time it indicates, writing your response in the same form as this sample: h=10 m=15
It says h=5 m=51
